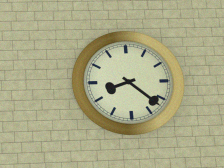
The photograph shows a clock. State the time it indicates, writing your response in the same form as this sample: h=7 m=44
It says h=8 m=22
